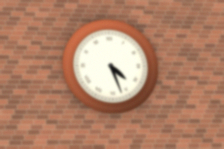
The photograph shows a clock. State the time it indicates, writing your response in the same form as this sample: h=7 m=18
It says h=4 m=27
